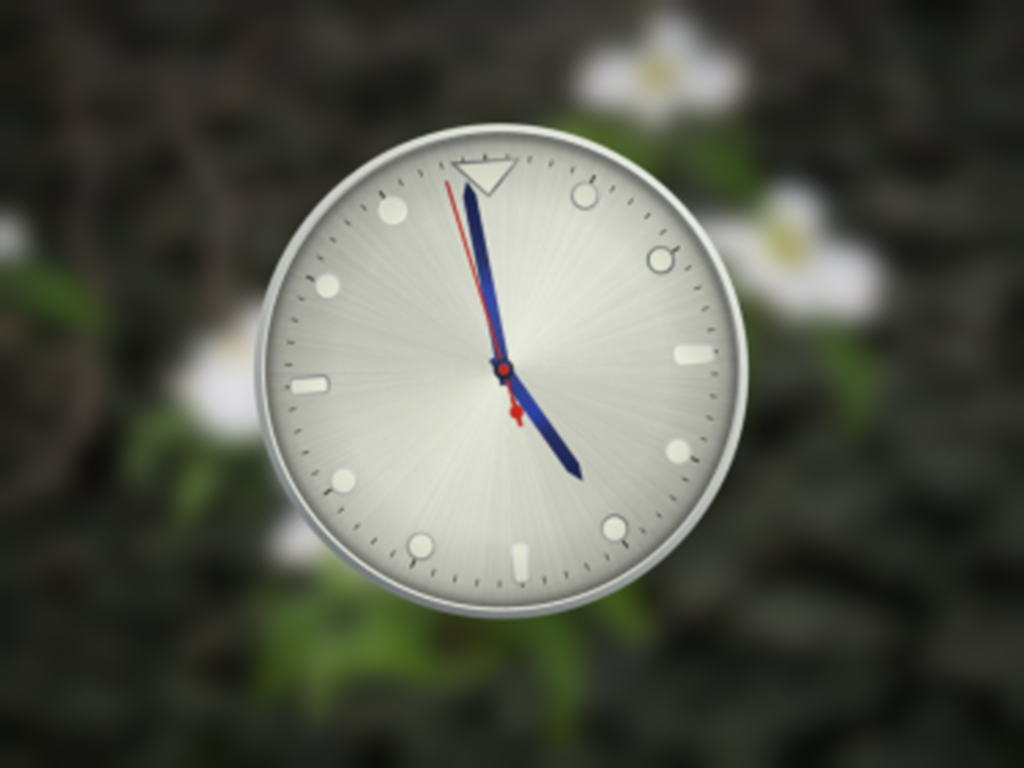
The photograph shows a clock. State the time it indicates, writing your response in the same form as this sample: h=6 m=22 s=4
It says h=4 m=58 s=58
